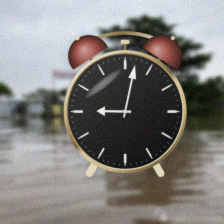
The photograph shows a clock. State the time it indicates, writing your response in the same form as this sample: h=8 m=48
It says h=9 m=2
